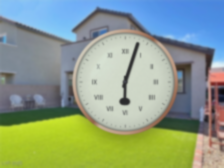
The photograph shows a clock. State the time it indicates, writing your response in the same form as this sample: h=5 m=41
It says h=6 m=3
